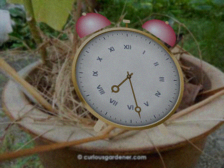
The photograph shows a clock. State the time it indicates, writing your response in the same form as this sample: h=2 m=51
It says h=7 m=28
